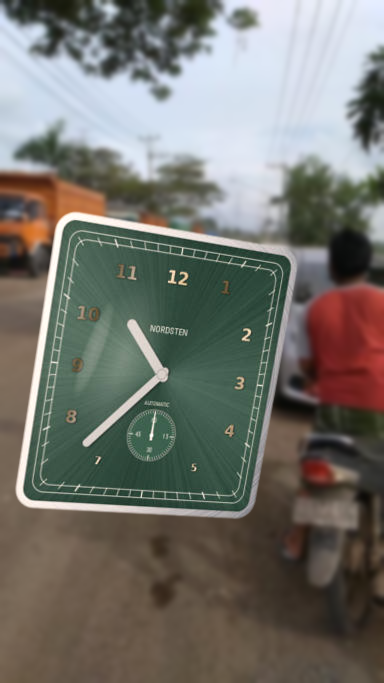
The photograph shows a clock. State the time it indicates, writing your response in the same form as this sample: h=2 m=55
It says h=10 m=37
